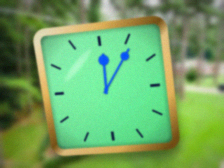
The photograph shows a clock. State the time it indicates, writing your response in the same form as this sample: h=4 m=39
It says h=12 m=6
